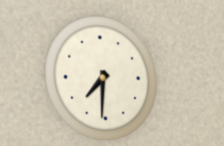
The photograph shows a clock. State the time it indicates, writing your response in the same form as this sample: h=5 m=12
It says h=7 m=31
